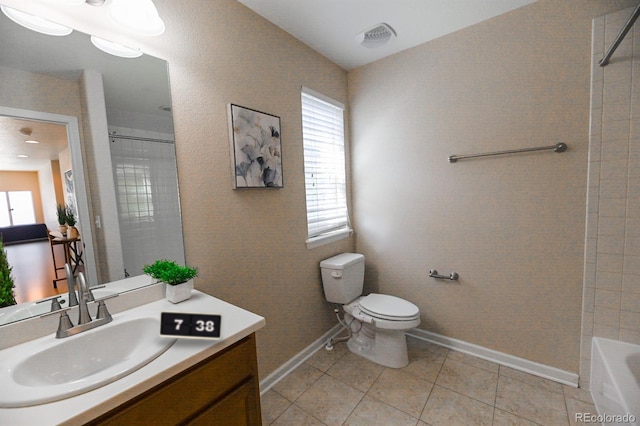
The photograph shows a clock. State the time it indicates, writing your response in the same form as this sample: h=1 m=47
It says h=7 m=38
